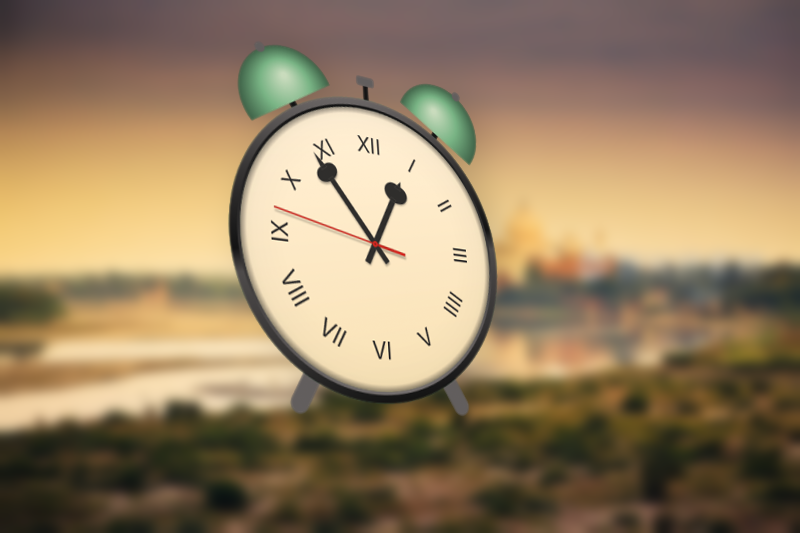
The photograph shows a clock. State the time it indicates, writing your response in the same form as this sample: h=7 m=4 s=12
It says h=12 m=53 s=47
